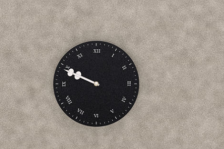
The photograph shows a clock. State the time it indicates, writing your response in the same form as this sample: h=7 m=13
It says h=9 m=49
